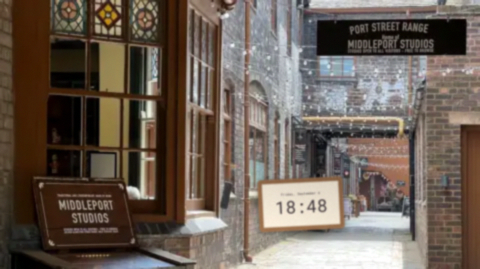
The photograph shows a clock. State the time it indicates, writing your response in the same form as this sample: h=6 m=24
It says h=18 m=48
